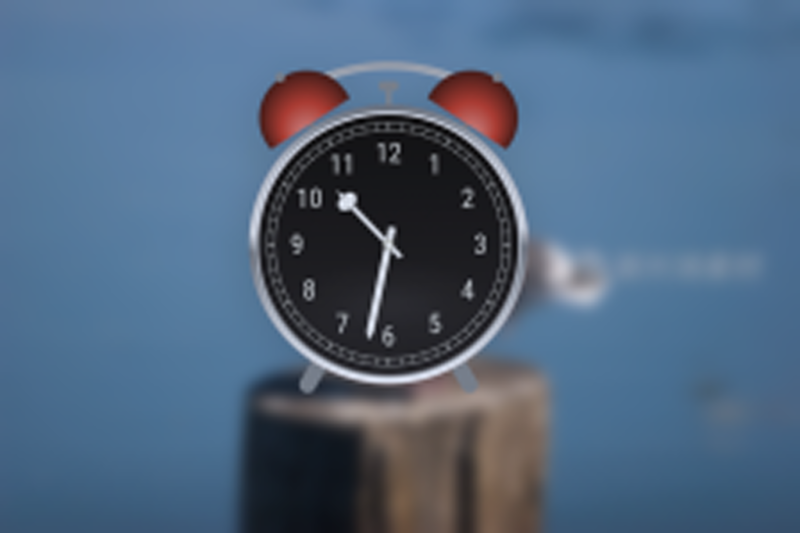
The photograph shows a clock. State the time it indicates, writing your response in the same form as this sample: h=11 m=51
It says h=10 m=32
